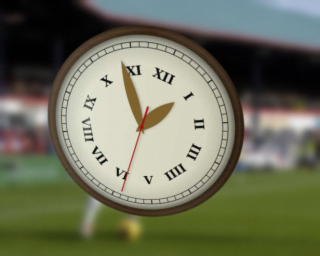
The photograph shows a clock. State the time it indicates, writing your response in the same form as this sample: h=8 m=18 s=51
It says h=12 m=53 s=29
